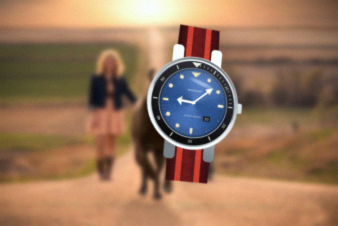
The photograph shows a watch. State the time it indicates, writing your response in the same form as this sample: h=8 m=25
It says h=9 m=8
